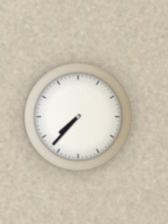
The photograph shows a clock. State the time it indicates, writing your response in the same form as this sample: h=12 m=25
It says h=7 m=37
